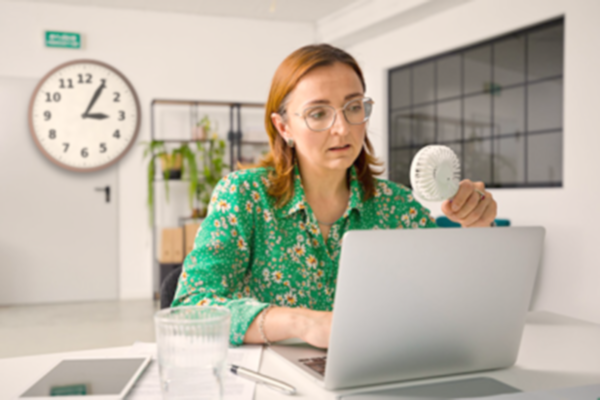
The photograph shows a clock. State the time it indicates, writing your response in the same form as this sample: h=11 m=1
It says h=3 m=5
